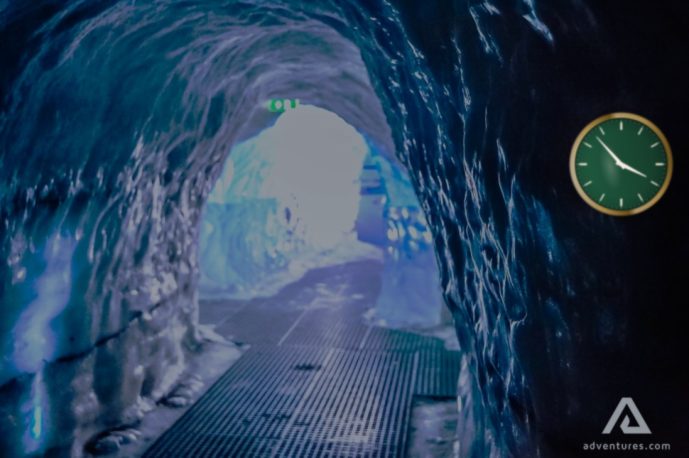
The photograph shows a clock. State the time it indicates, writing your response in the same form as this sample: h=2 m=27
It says h=3 m=53
